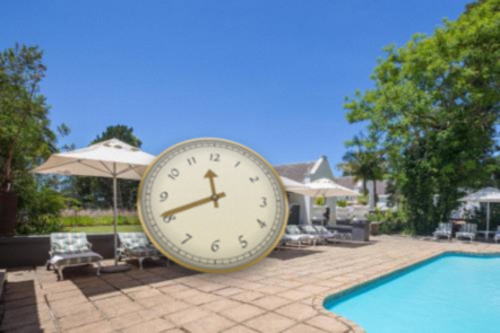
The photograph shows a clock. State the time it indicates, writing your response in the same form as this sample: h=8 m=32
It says h=11 m=41
